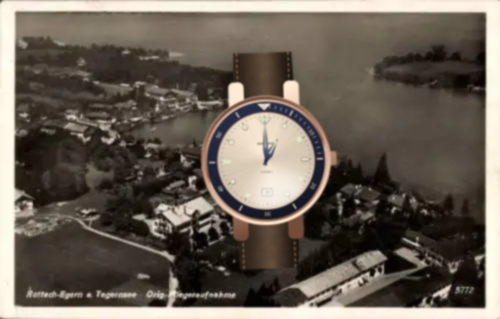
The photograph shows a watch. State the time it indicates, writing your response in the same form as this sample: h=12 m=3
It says h=1 m=0
